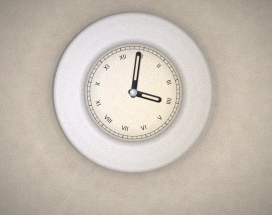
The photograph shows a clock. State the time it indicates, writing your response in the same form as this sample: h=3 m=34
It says h=4 m=4
